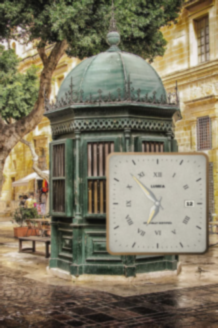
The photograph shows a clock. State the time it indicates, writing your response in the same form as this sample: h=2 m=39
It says h=6 m=53
